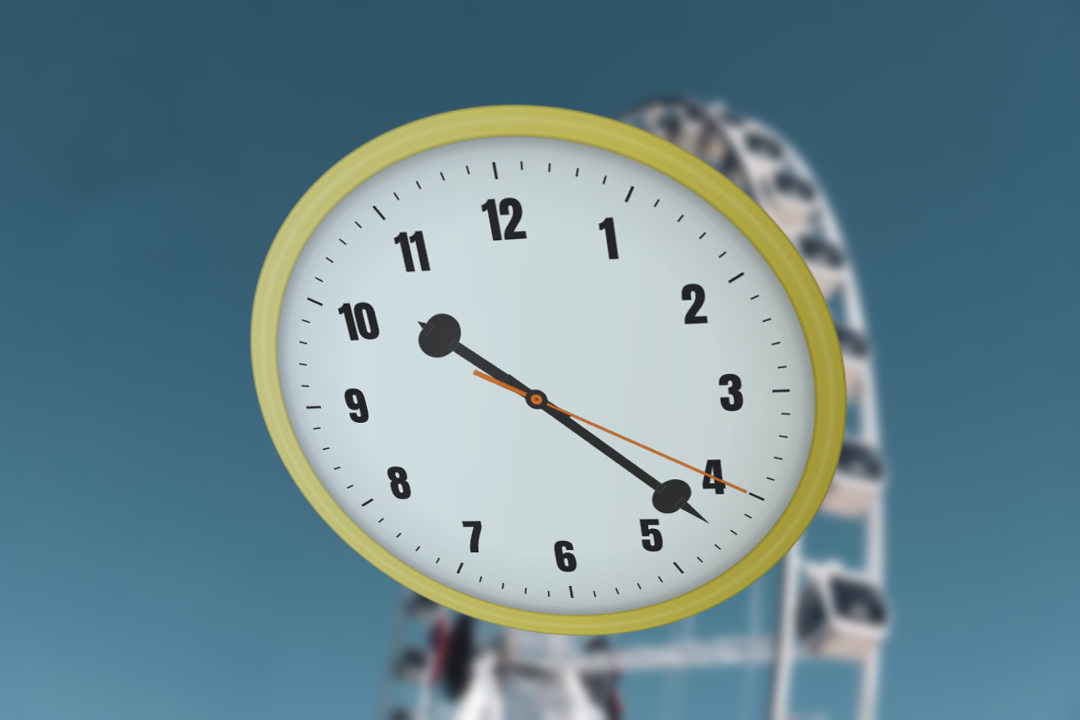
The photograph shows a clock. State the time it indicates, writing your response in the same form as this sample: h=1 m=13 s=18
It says h=10 m=22 s=20
